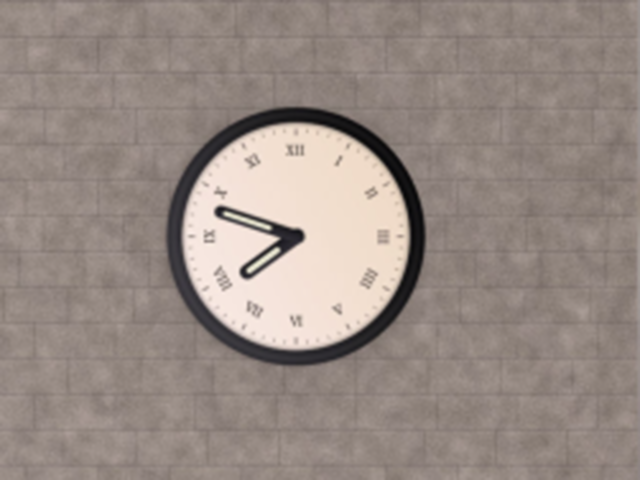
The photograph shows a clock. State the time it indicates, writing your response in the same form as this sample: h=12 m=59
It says h=7 m=48
